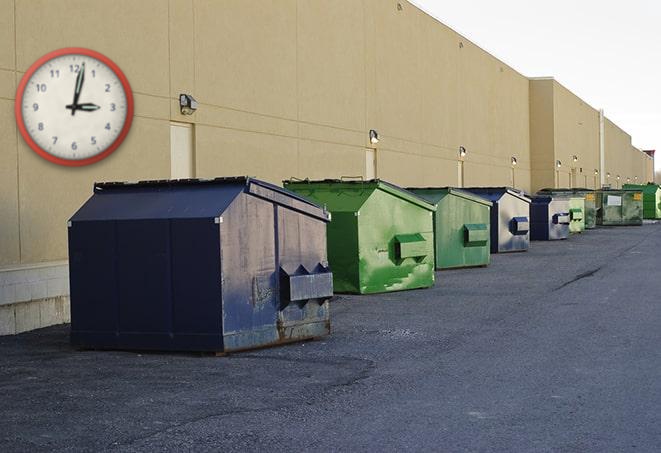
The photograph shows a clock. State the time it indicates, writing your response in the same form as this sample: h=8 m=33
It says h=3 m=2
